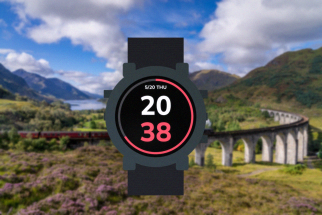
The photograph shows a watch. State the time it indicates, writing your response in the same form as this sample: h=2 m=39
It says h=20 m=38
